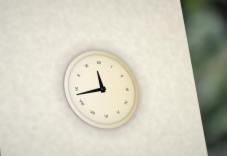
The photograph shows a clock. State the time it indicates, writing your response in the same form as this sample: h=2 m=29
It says h=11 m=43
